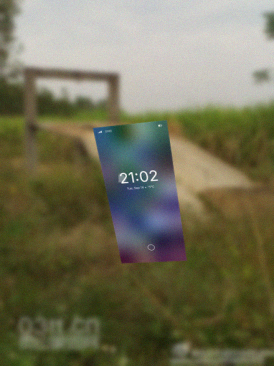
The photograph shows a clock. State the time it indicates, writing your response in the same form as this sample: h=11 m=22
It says h=21 m=2
